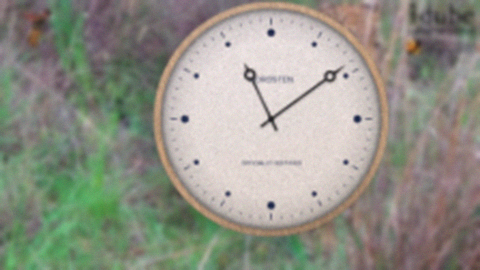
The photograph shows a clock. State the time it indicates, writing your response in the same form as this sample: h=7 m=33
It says h=11 m=9
